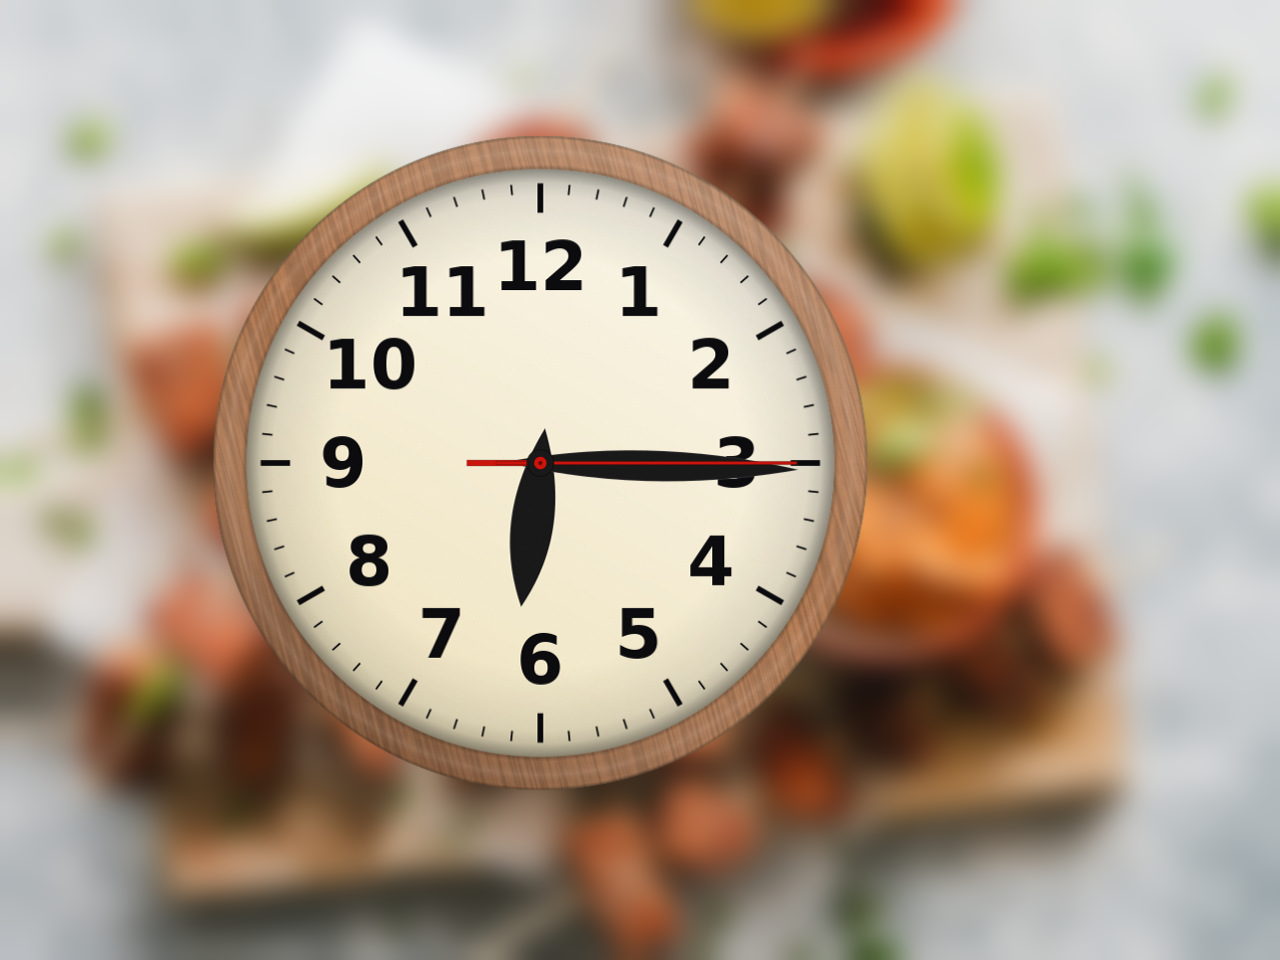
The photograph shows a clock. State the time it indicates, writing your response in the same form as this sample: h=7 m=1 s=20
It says h=6 m=15 s=15
